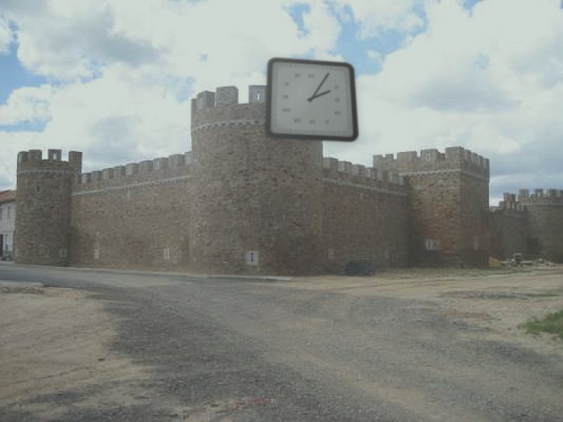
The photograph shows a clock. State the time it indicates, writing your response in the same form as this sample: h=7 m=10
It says h=2 m=5
